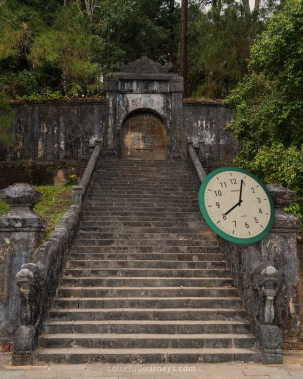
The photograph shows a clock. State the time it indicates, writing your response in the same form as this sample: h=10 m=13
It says h=8 m=4
